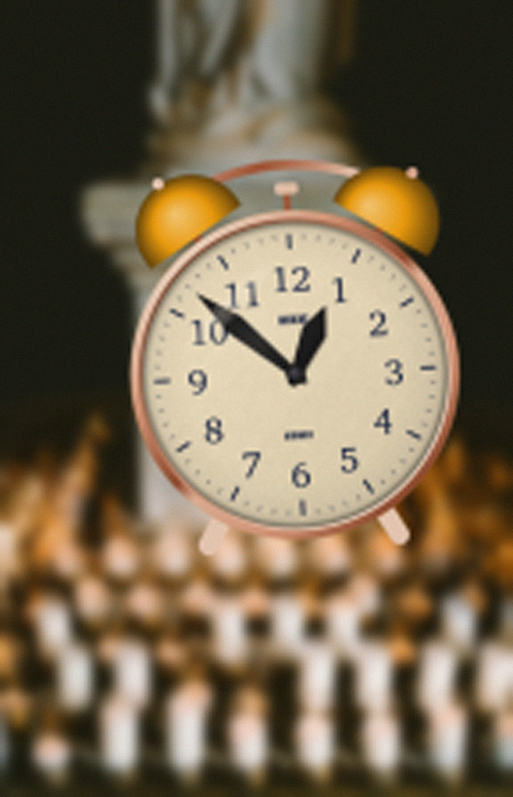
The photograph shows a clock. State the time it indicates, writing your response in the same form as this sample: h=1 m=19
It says h=12 m=52
